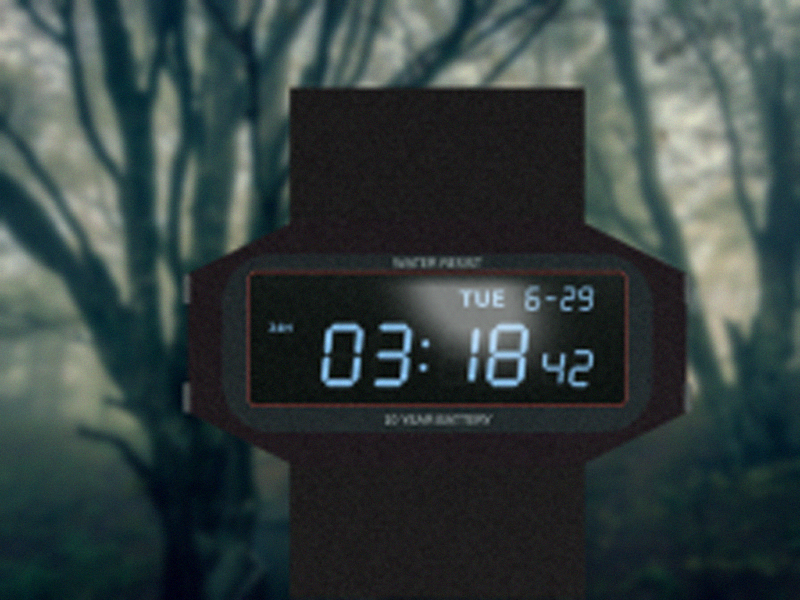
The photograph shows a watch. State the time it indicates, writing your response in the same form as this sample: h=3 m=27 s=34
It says h=3 m=18 s=42
